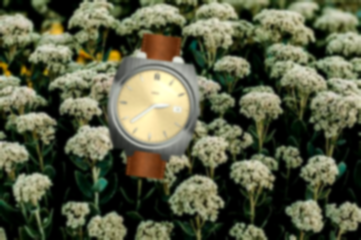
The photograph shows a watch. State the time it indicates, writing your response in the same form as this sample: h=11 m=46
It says h=2 m=38
